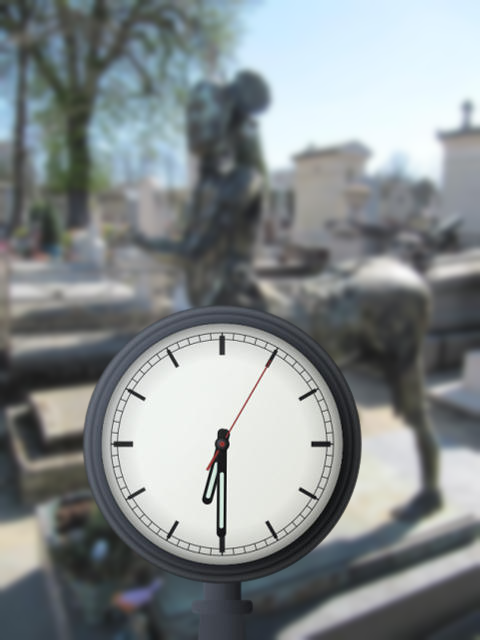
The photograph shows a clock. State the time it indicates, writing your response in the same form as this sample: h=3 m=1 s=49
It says h=6 m=30 s=5
